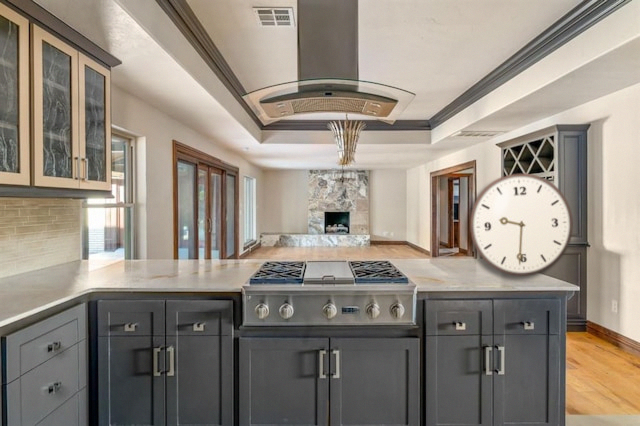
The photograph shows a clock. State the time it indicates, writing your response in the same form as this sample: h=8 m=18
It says h=9 m=31
